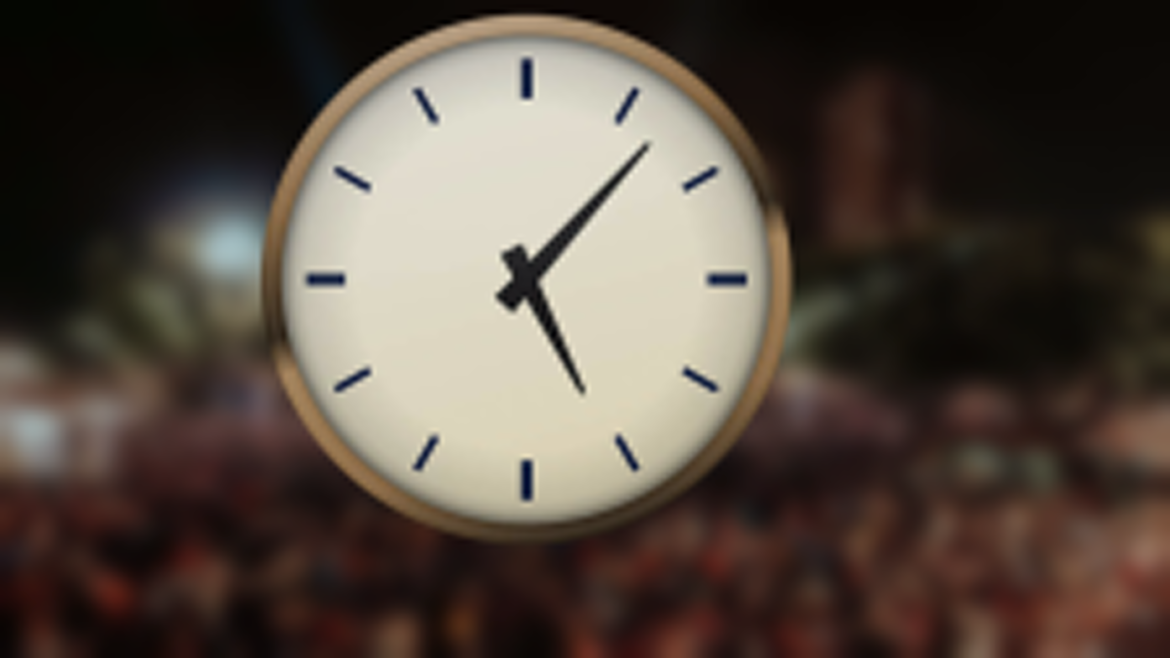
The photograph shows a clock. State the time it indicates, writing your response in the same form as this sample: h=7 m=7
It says h=5 m=7
